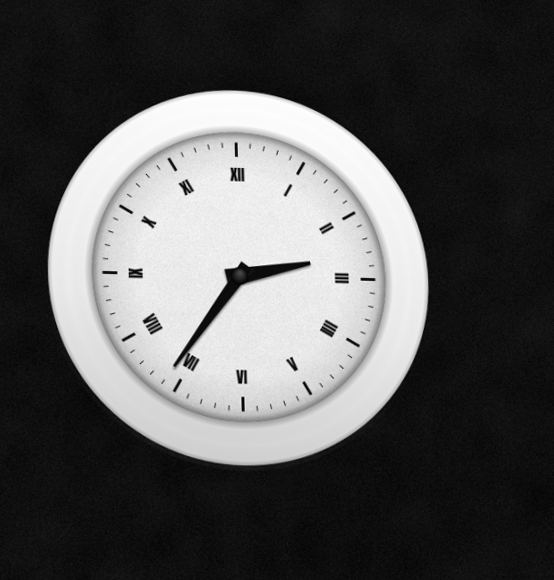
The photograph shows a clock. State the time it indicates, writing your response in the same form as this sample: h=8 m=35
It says h=2 m=36
